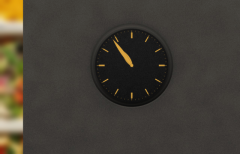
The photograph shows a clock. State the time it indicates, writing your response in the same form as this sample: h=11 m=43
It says h=10 m=54
